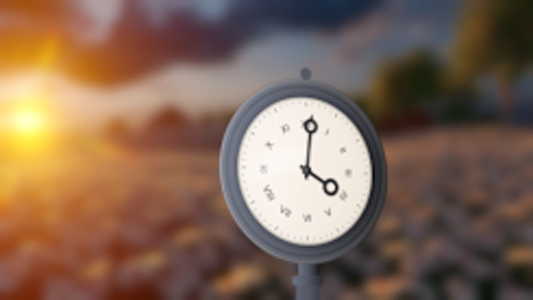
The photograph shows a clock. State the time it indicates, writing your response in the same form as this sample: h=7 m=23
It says h=4 m=1
